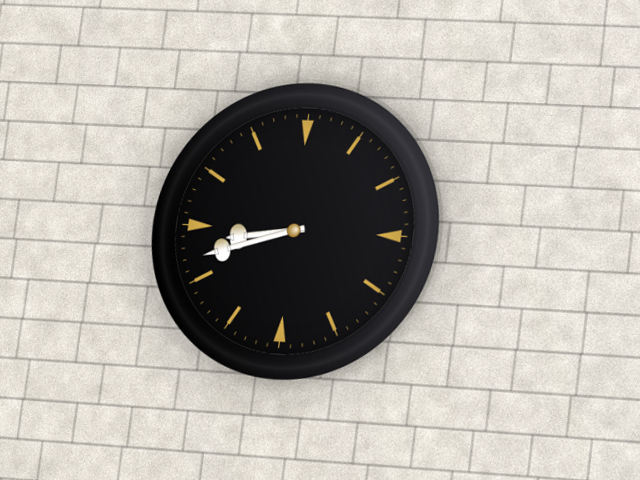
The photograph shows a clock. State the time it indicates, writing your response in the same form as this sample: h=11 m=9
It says h=8 m=42
